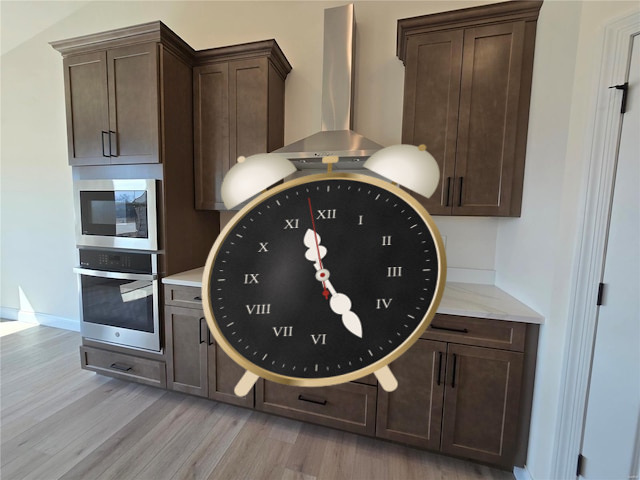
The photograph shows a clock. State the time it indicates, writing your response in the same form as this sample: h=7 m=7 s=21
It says h=11 m=24 s=58
